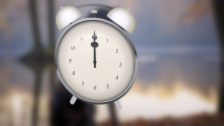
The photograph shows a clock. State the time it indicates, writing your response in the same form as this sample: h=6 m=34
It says h=12 m=0
